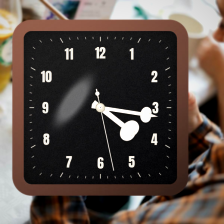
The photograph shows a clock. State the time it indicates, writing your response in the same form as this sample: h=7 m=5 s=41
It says h=4 m=16 s=28
